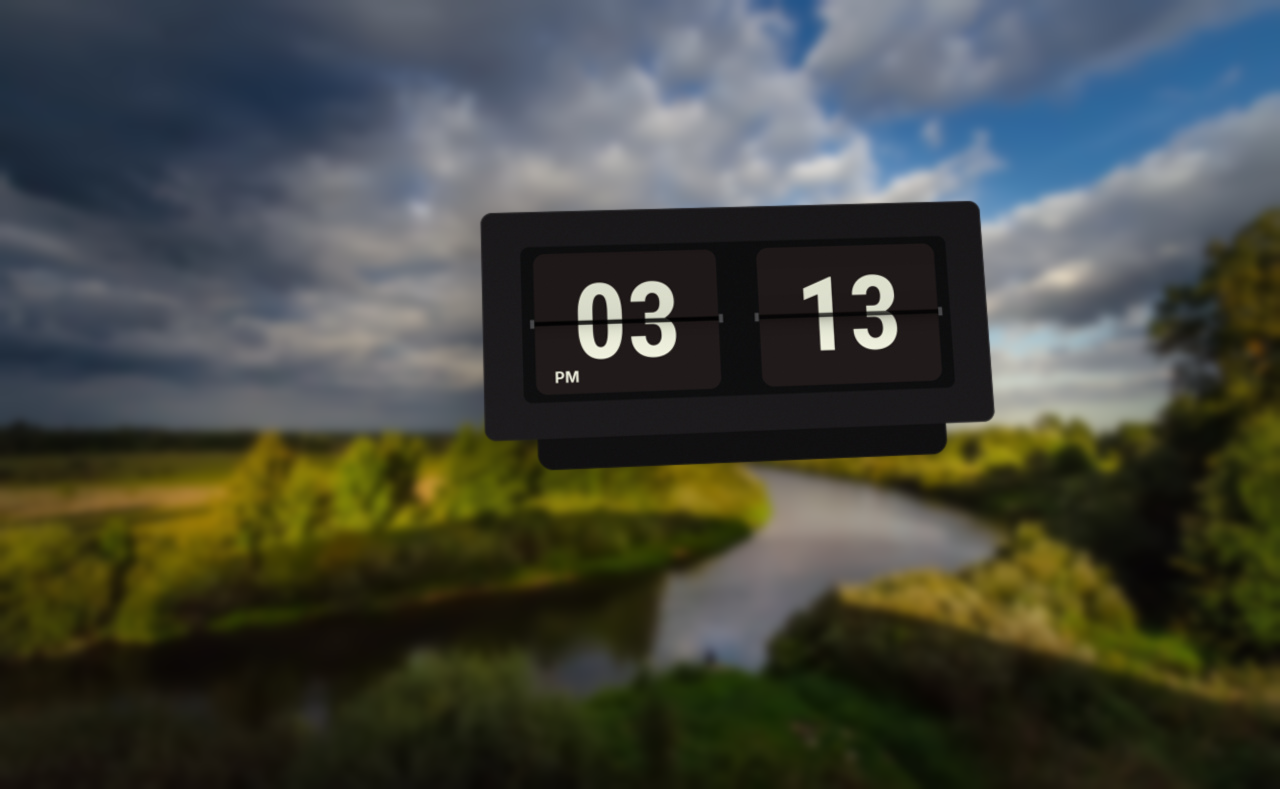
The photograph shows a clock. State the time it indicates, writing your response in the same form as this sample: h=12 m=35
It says h=3 m=13
